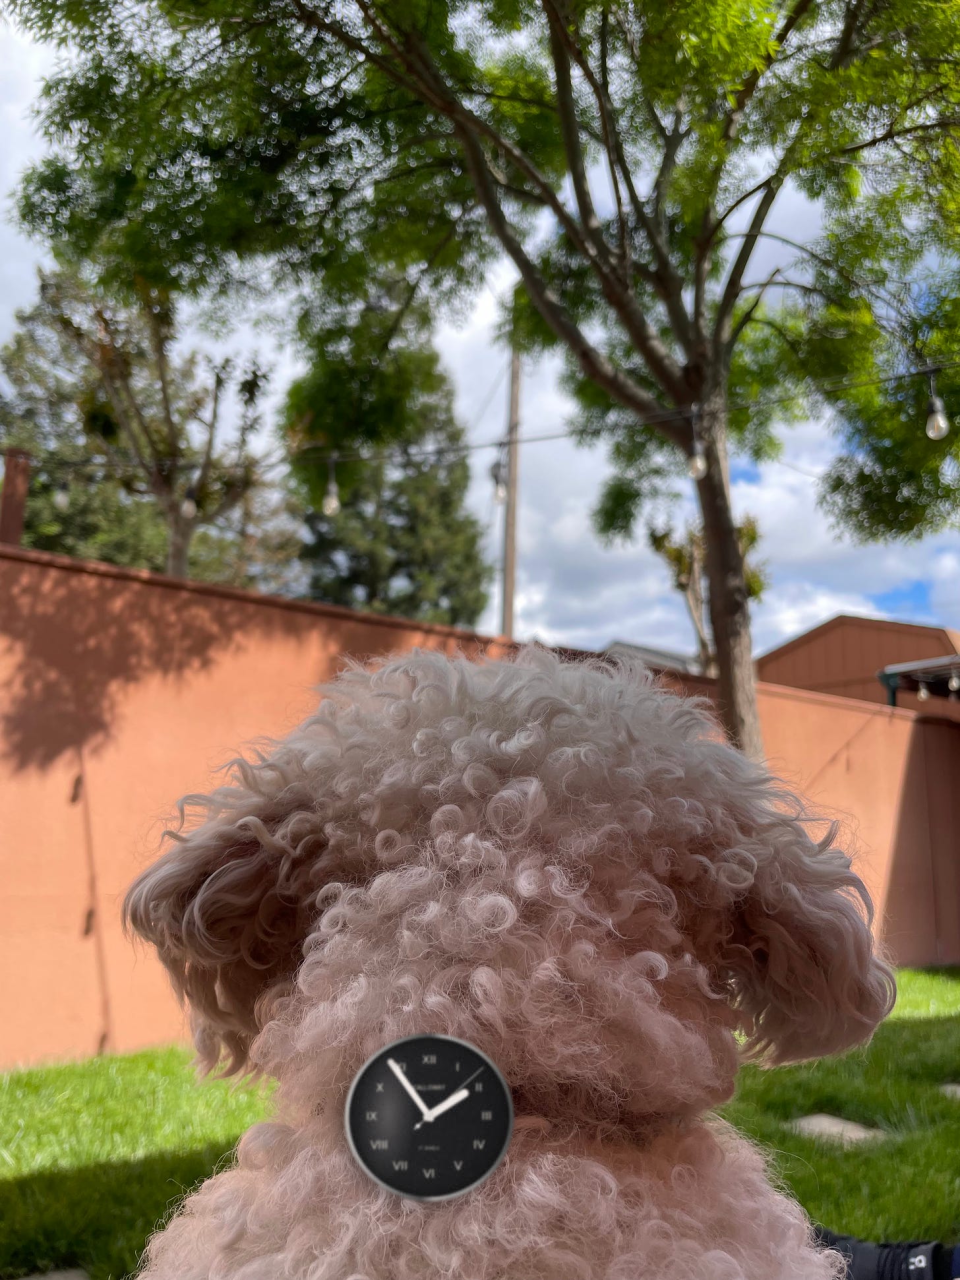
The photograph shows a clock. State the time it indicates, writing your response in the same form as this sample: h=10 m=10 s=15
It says h=1 m=54 s=8
